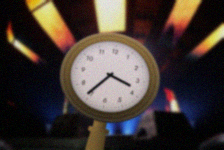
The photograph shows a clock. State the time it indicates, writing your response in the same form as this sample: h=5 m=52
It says h=3 m=36
